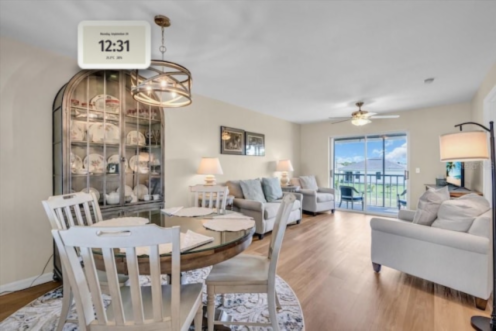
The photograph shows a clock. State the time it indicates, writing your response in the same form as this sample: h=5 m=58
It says h=12 m=31
